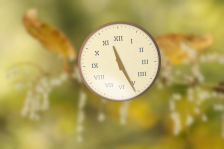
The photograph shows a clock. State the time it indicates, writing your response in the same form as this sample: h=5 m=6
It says h=11 m=26
